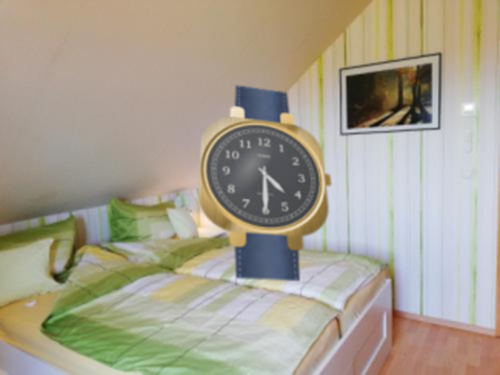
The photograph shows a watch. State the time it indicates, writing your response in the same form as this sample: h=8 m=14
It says h=4 m=30
